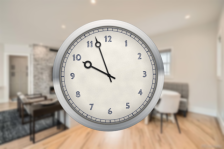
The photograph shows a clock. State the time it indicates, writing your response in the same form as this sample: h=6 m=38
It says h=9 m=57
